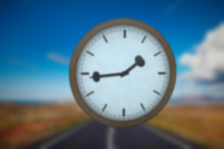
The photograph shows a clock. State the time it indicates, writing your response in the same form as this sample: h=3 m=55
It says h=1 m=44
